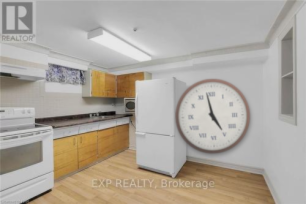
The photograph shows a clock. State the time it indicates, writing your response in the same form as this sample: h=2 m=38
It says h=4 m=58
